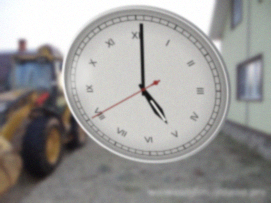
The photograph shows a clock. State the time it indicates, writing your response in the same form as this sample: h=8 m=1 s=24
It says h=5 m=0 s=40
